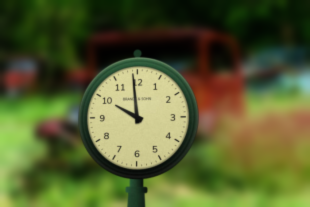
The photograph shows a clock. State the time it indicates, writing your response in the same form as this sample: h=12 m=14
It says h=9 m=59
